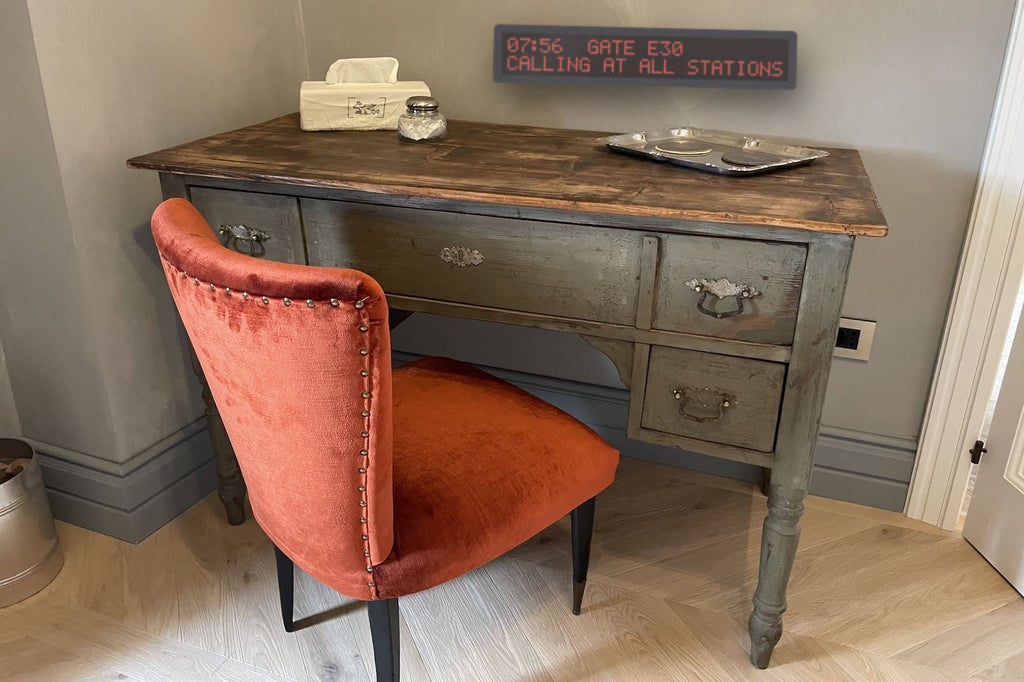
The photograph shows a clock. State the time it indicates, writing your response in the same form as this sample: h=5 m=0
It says h=7 m=56
